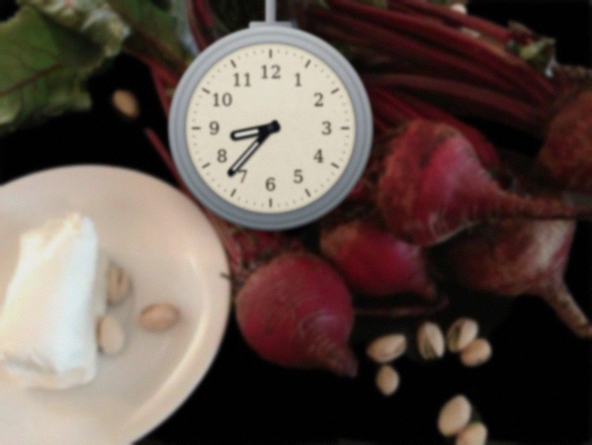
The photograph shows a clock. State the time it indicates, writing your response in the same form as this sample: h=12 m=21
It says h=8 m=37
